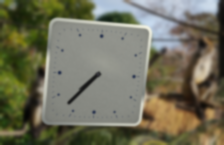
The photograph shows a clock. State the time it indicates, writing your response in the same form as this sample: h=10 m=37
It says h=7 m=37
